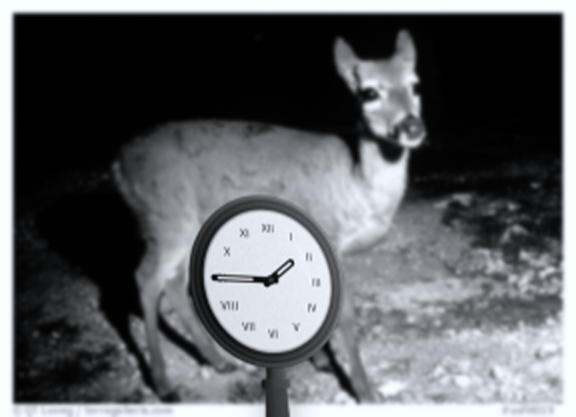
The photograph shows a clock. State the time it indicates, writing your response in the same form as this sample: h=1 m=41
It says h=1 m=45
